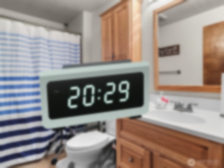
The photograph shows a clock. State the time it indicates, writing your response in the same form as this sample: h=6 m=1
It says h=20 m=29
